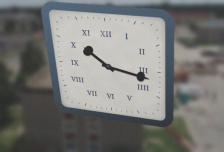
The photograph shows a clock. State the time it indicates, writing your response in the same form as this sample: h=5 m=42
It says h=10 m=17
